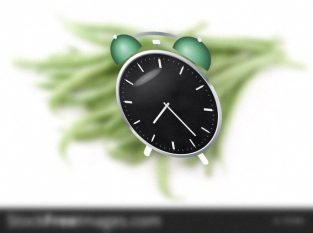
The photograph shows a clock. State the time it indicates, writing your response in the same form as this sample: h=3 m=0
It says h=7 m=23
